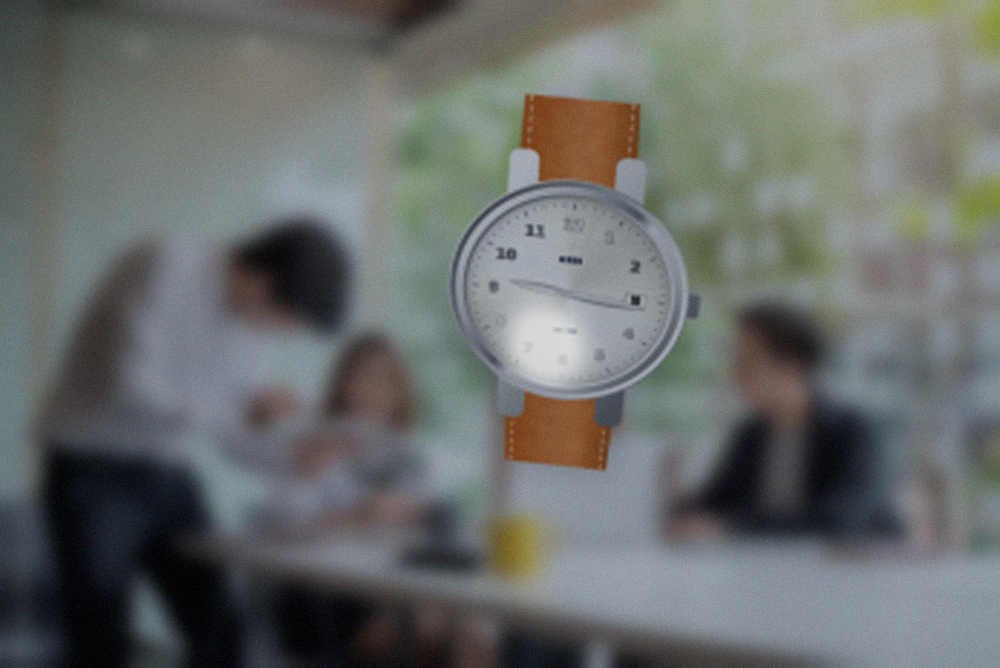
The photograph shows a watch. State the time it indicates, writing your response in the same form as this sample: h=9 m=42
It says h=9 m=16
